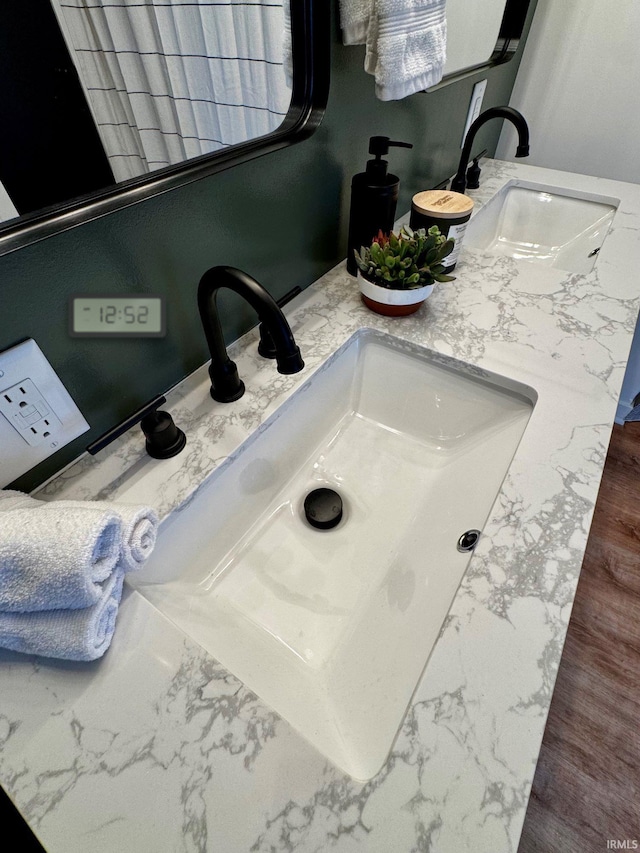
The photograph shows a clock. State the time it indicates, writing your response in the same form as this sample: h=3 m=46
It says h=12 m=52
